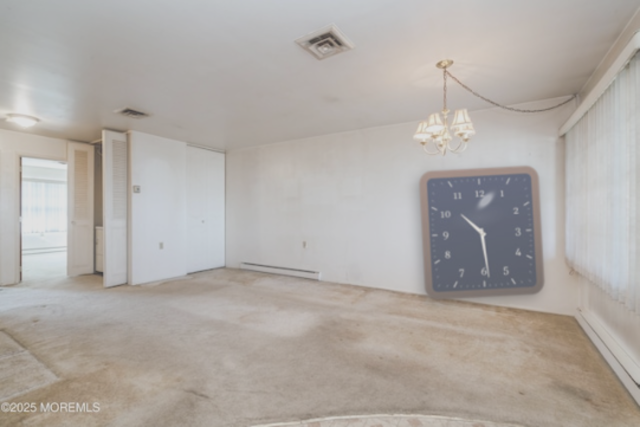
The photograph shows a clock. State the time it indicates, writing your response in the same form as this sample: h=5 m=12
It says h=10 m=29
